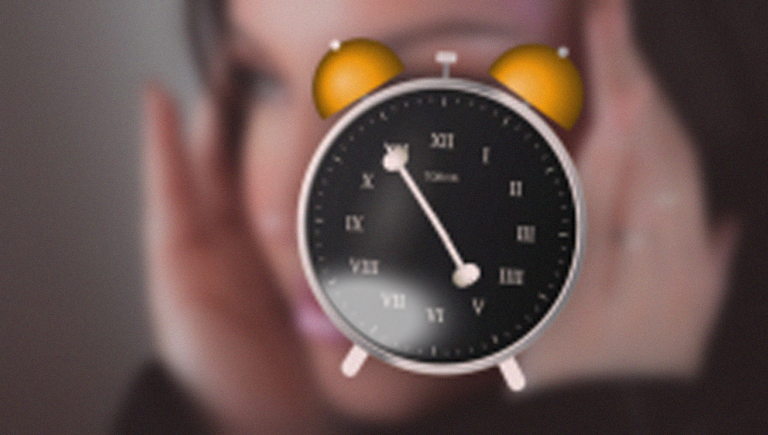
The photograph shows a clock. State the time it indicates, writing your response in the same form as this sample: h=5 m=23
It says h=4 m=54
